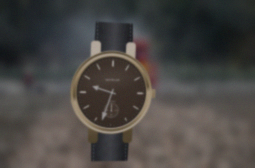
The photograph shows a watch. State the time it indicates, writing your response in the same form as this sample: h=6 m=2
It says h=9 m=33
